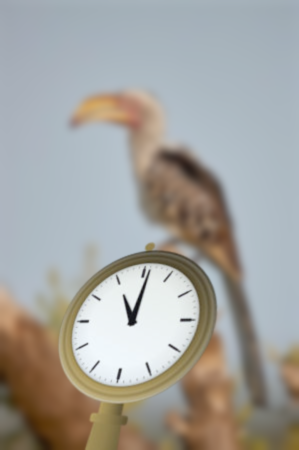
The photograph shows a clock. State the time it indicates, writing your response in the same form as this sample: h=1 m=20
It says h=11 m=1
